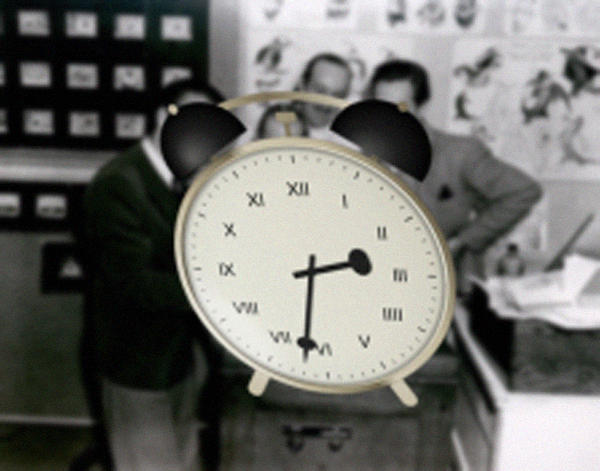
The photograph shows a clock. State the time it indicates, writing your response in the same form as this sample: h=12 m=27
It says h=2 m=32
